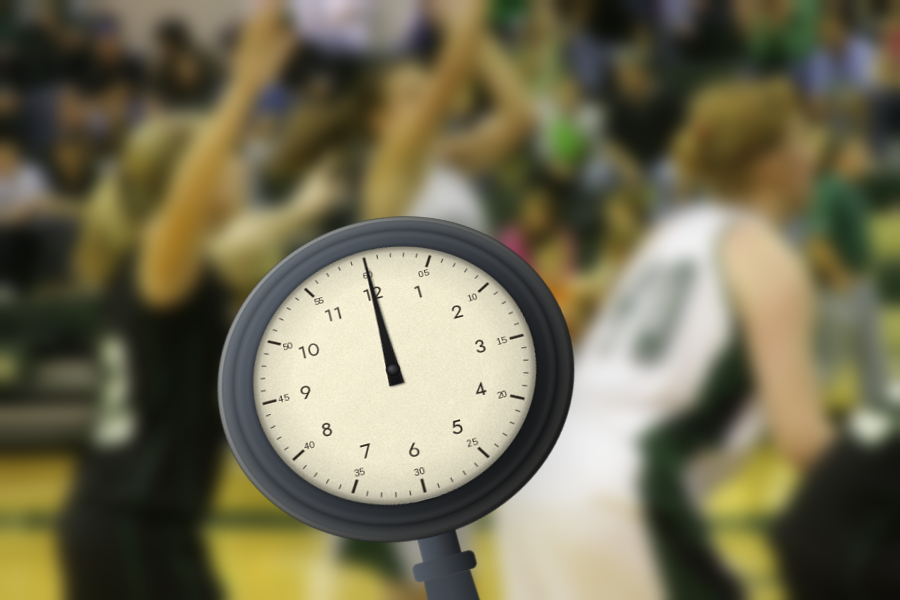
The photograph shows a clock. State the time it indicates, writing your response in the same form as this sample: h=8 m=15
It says h=12 m=0
